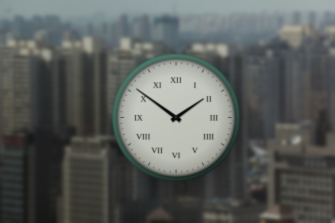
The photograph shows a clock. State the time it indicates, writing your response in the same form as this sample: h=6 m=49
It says h=1 m=51
